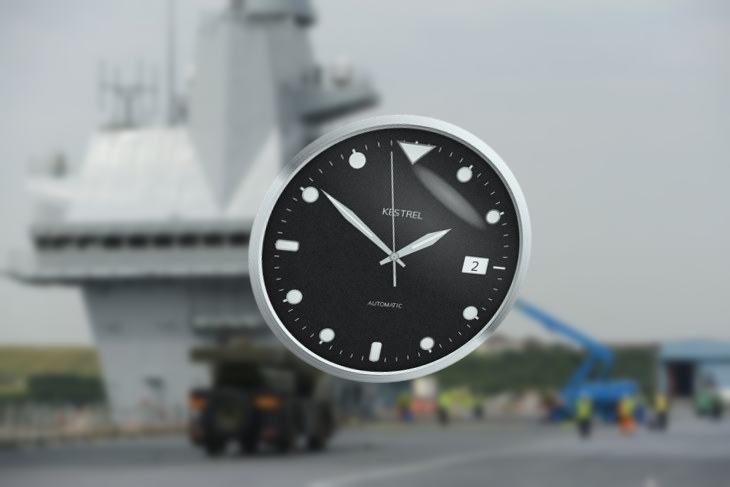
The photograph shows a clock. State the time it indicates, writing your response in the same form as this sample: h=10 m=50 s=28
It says h=1 m=50 s=58
